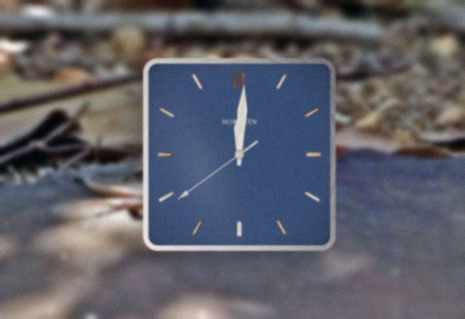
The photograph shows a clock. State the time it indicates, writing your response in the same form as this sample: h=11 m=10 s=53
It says h=12 m=0 s=39
